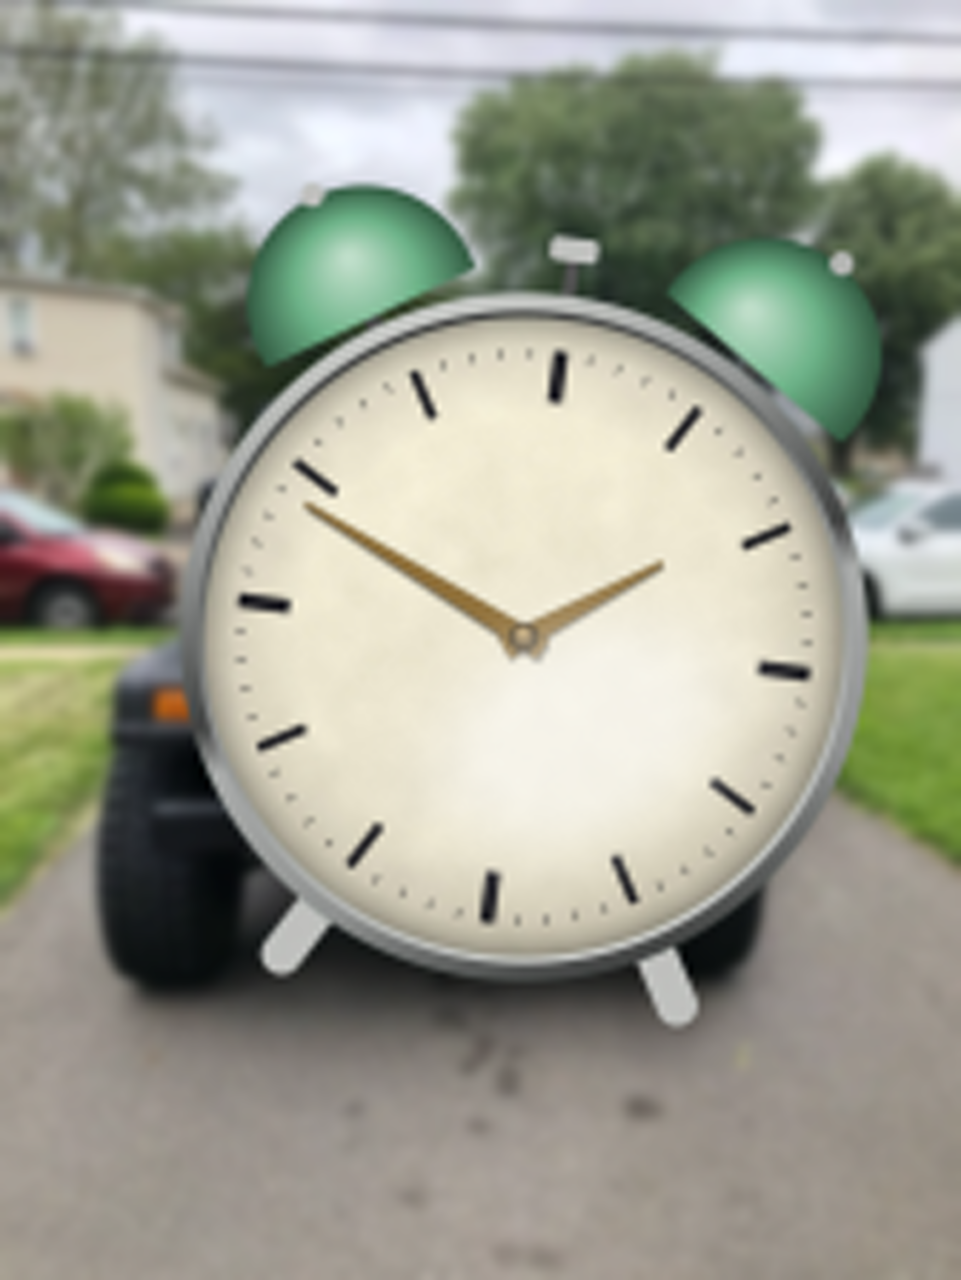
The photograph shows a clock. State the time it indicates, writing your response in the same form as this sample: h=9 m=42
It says h=1 m=49
